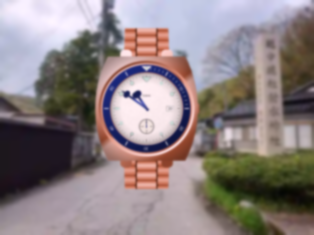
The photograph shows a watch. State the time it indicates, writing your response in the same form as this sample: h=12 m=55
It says h=10 m=51
